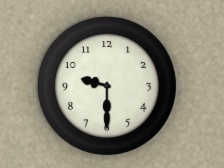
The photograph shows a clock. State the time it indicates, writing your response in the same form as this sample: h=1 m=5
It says h=9 m=30
